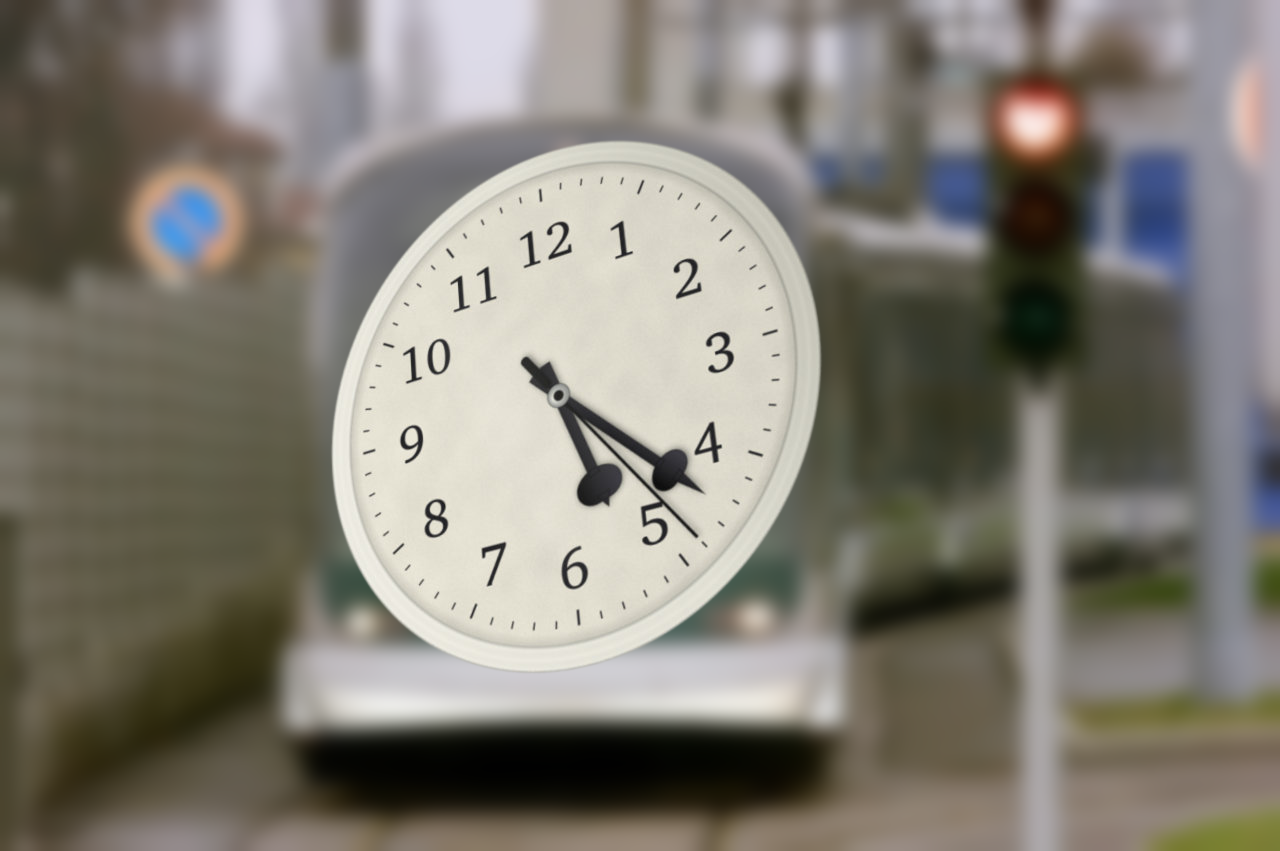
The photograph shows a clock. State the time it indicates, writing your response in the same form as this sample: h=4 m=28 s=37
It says h=5 m=22 s=24
